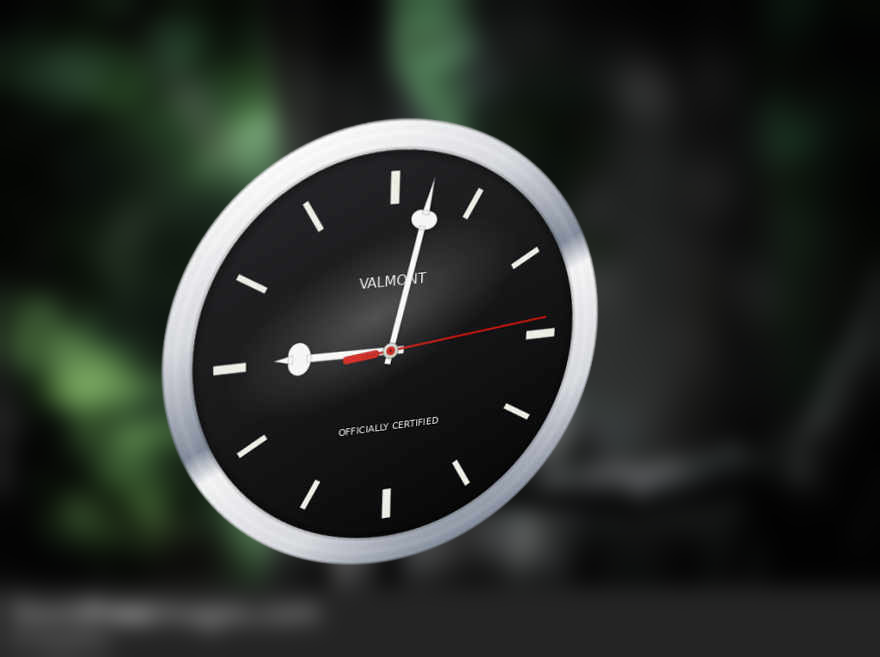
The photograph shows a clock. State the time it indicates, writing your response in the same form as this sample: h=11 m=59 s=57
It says h=9 m=2 s=14
